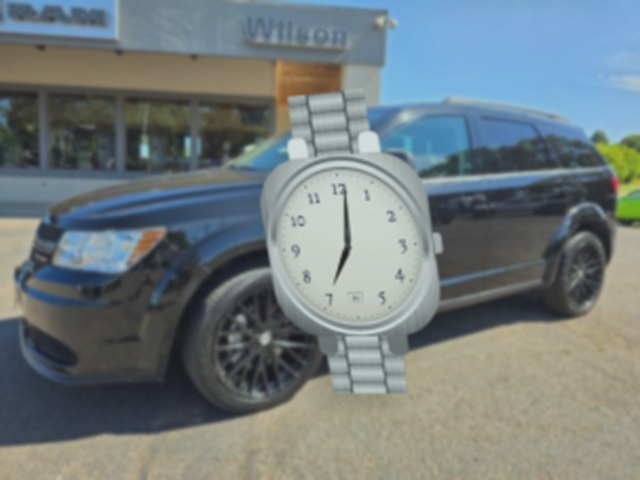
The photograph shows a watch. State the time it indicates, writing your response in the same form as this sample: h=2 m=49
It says h=7 m=1
